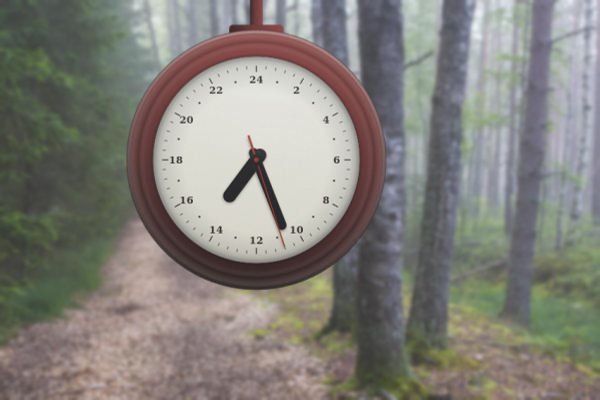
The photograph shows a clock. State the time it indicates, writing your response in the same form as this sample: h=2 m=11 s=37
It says h=14 m=26 s=27
